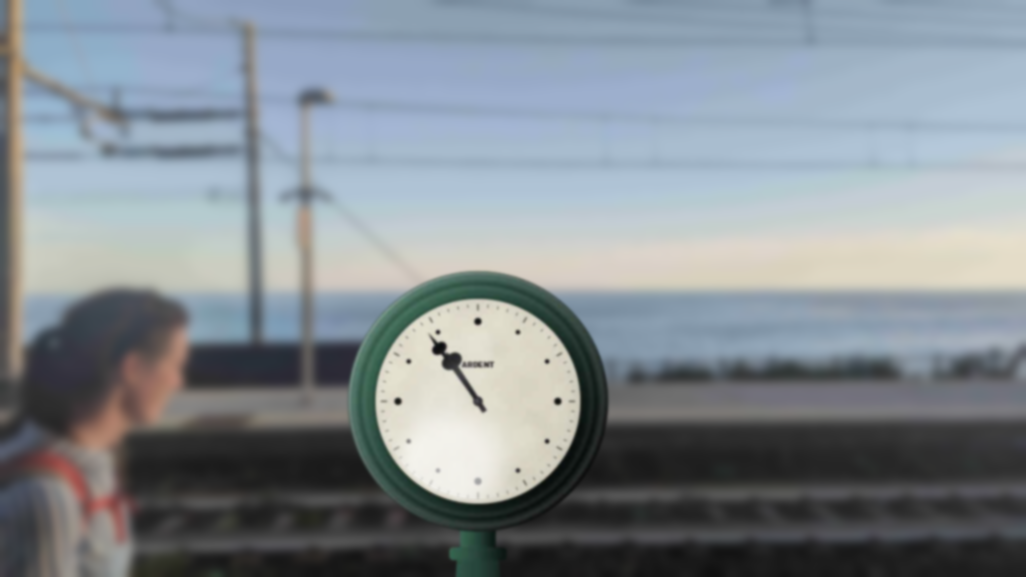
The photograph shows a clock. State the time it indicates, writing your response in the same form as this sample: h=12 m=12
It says h=10 m=54
